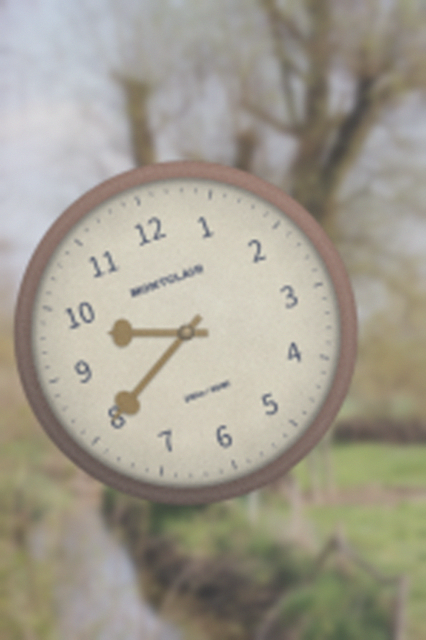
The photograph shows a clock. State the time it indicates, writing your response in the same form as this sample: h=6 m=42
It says h=9 m=40
